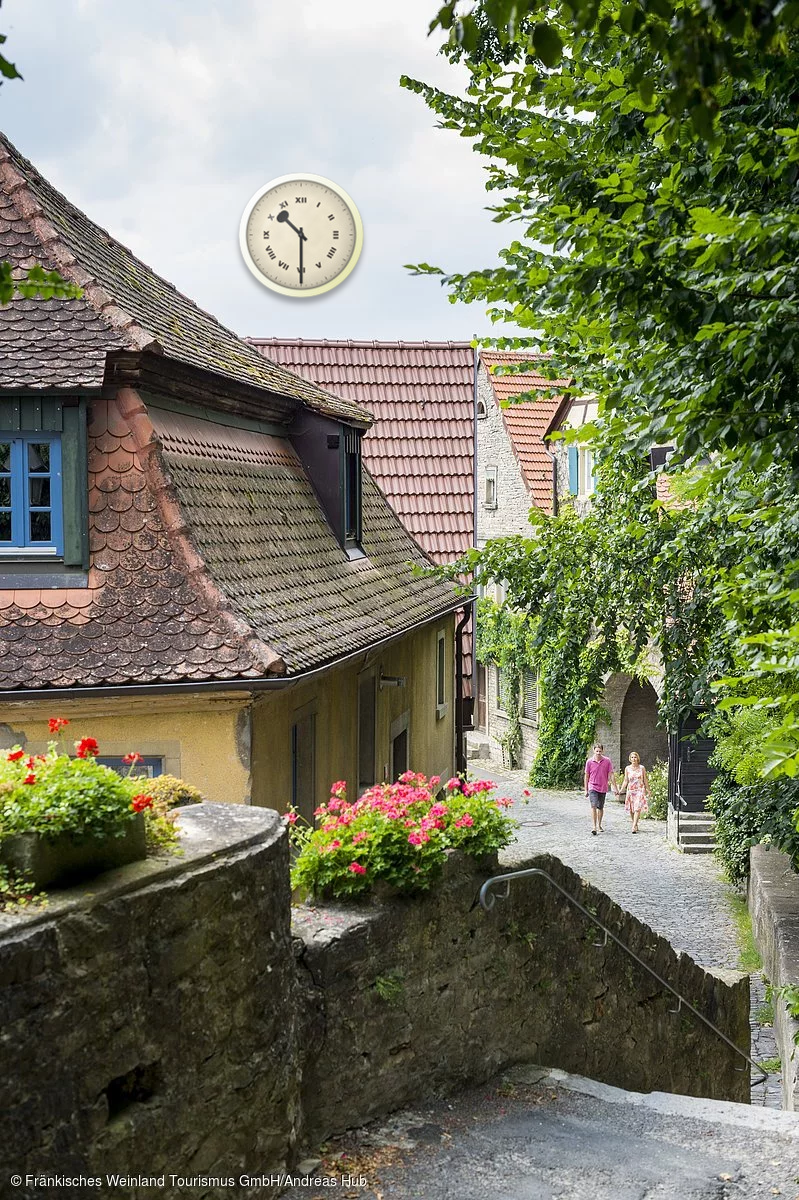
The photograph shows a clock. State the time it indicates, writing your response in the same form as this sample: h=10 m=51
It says h=10 m=30
